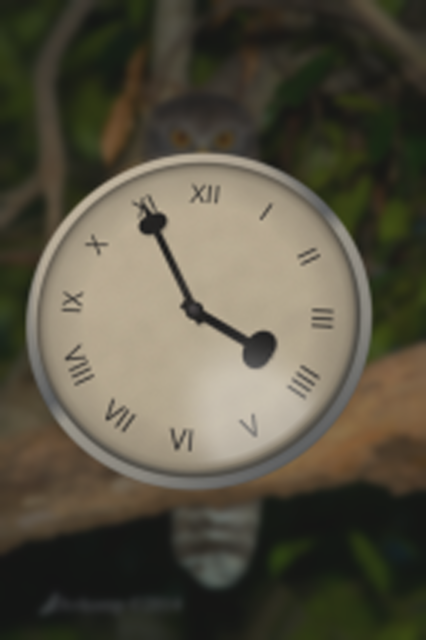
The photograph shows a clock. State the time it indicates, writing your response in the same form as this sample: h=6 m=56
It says h=3 m=55
